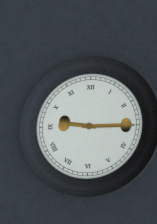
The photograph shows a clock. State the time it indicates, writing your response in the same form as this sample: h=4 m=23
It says h=9 m=15
